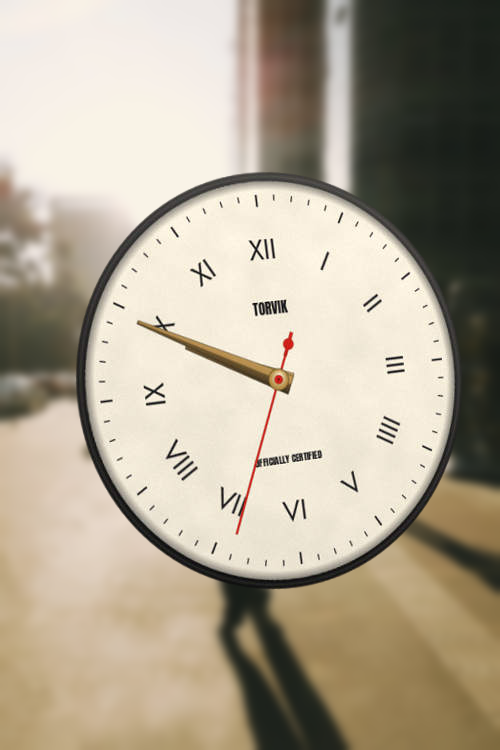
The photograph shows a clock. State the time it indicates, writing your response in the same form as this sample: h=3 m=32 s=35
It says h=9 m=49 s=34
